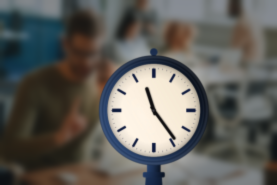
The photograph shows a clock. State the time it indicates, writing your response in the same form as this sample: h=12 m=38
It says h=11 m=24
